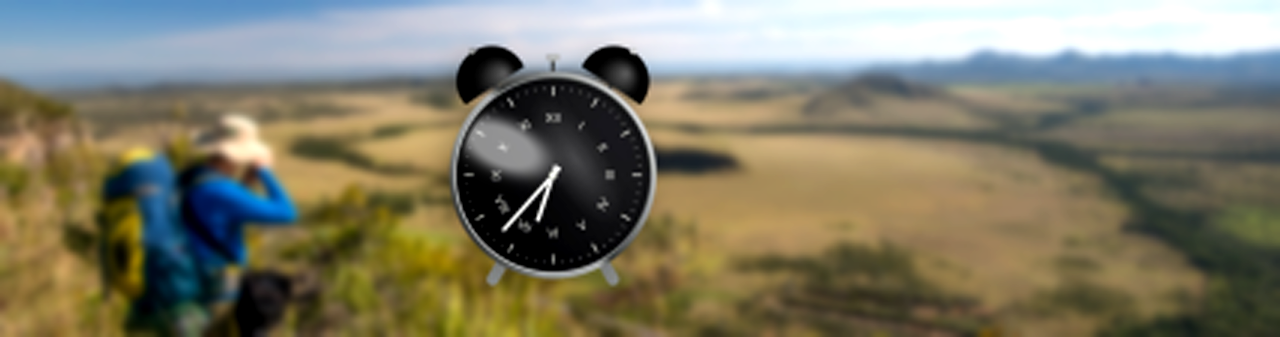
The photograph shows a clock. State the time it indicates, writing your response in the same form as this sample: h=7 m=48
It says h=6 m=37
